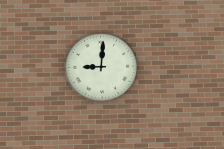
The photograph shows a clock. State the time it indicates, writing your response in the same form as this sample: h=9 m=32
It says h=9 m=1
